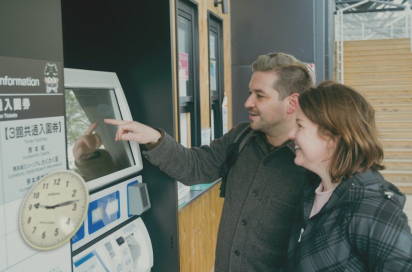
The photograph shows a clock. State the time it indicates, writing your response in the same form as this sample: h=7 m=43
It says h=9 m=13
